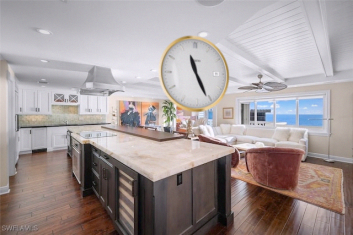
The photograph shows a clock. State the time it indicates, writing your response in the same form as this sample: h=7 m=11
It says h=11 m=26
